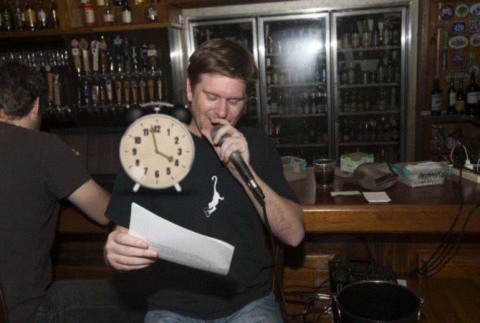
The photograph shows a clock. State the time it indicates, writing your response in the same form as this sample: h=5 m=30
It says h=3 m=58
